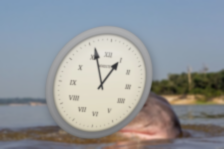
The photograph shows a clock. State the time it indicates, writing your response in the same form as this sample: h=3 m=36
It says h=12 m=56
